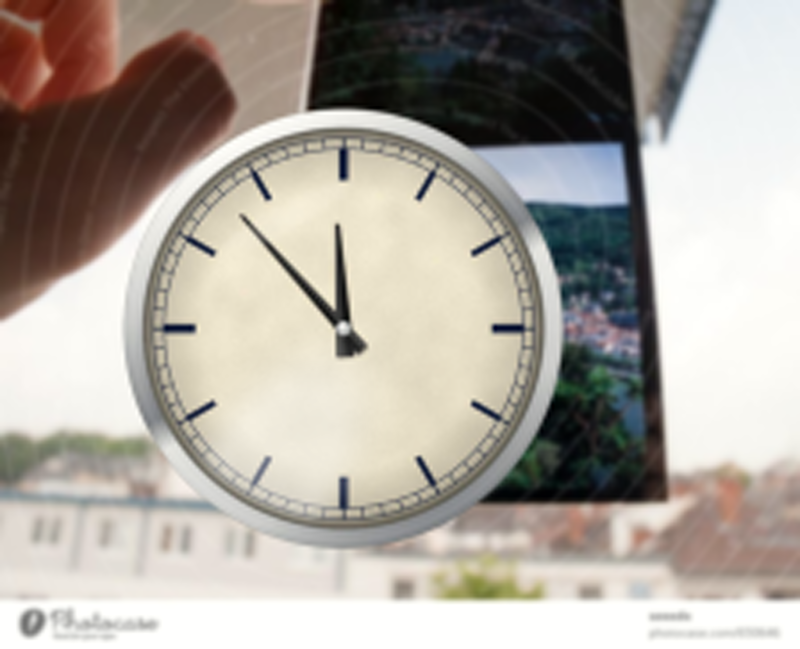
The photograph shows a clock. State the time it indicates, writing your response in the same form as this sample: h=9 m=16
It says h=11 m=53
